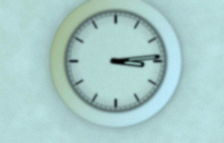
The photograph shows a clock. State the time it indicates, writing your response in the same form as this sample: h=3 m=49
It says h=3 m=14
